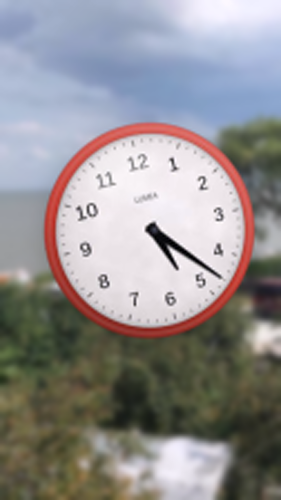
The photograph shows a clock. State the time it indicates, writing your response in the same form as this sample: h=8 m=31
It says h=5 m=23
